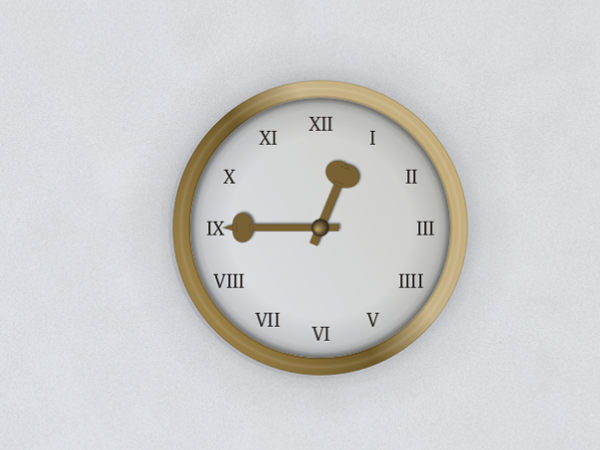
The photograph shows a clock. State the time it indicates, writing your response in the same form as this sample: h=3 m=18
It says h=12 m=45
